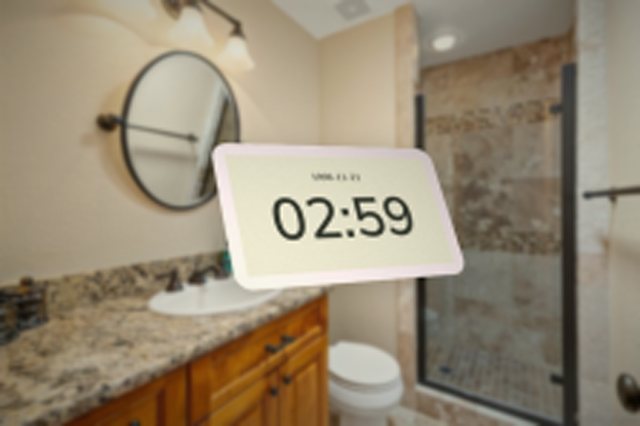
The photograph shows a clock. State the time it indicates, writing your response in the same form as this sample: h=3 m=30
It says h=2 m=59
